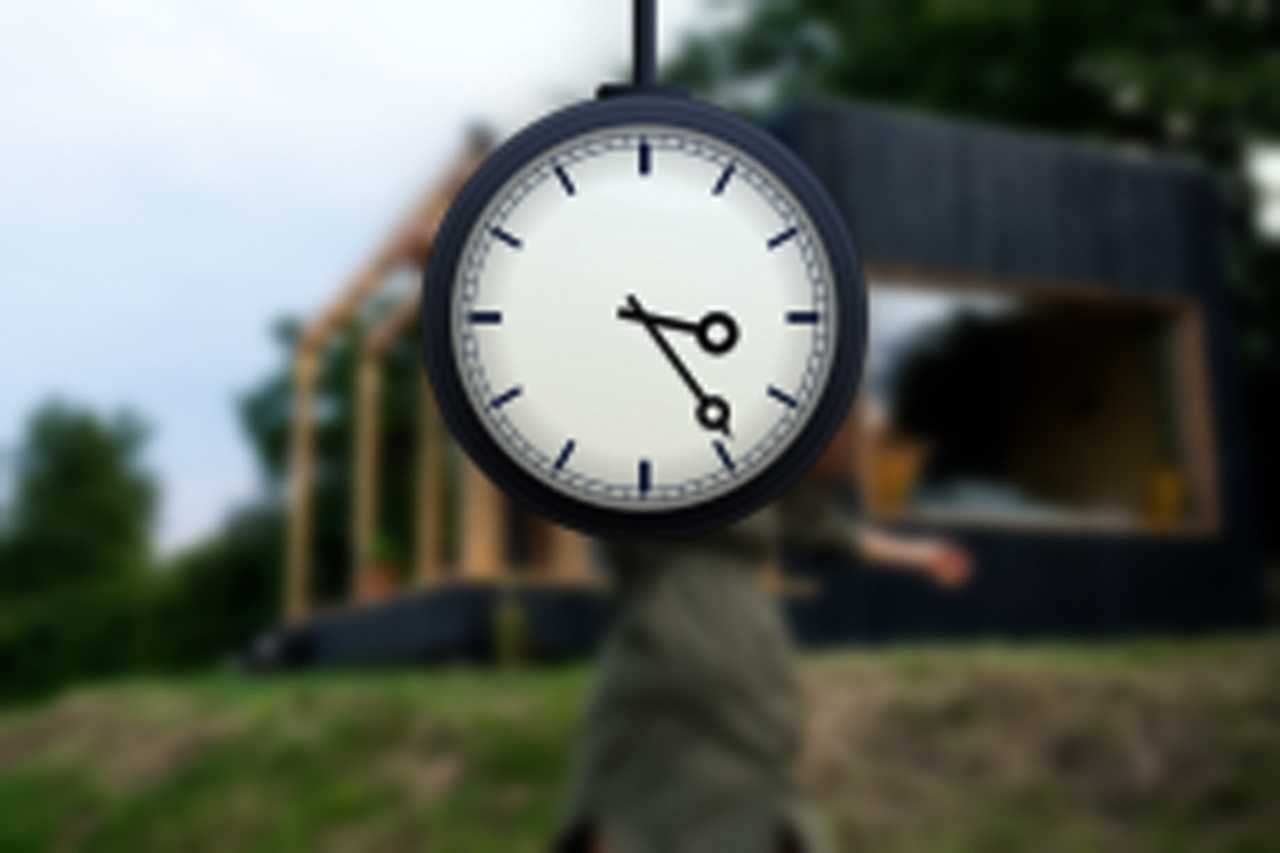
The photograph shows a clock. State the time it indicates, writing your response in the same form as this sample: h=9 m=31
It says h=3 m=24
